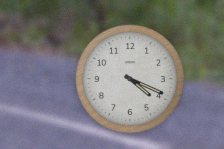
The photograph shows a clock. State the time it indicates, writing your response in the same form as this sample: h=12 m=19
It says h=4 m=19
